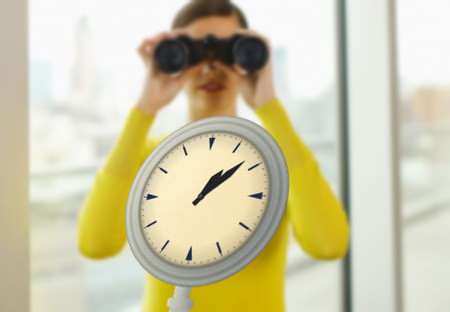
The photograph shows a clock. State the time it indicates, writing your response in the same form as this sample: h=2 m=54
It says h=1 m=8
